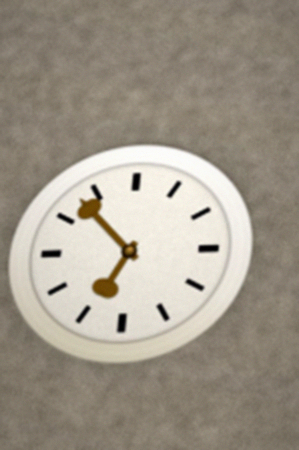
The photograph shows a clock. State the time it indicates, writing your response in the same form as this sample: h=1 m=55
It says h=6 m=53
